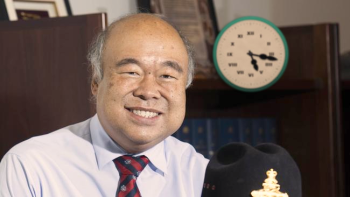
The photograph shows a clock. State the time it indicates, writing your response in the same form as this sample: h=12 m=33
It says h=5 m=17
